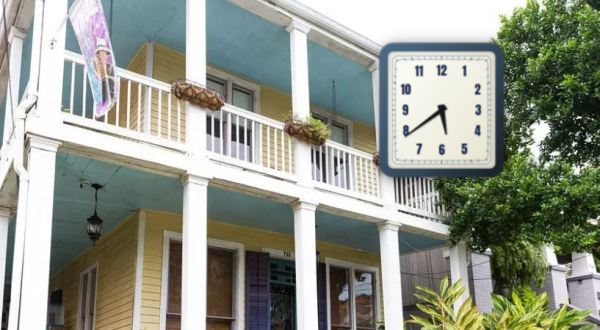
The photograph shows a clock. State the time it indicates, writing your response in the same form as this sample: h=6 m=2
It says h=5 m=39
